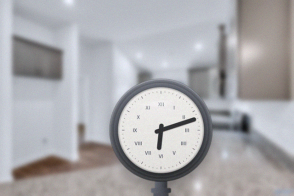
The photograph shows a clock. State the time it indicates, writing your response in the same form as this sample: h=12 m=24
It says h=6 m=12
